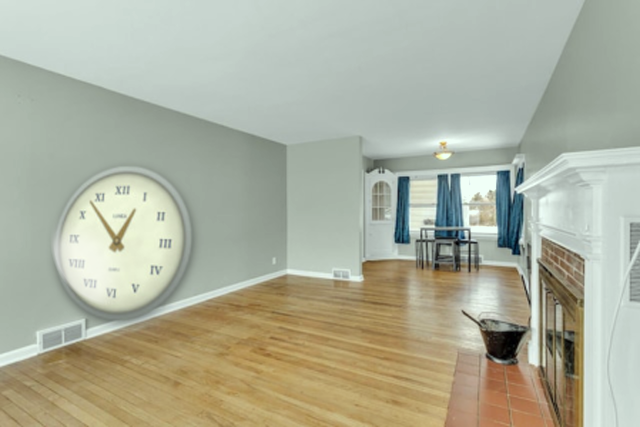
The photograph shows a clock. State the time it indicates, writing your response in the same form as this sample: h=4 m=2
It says h=12 m=53
